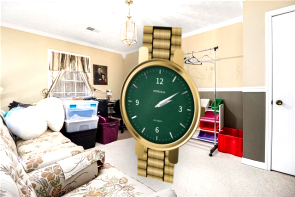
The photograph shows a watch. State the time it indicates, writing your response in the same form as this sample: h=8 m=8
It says h=2 m=9
